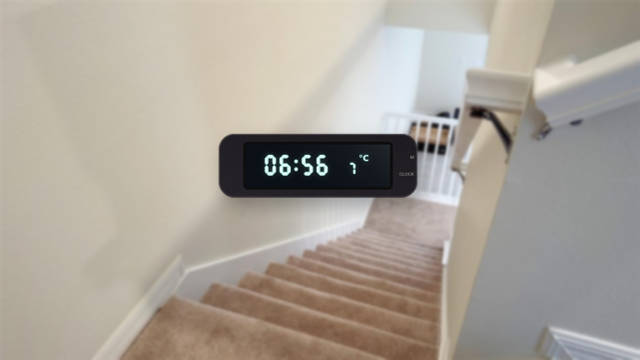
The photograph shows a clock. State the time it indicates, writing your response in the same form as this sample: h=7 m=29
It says h=6 m=56
